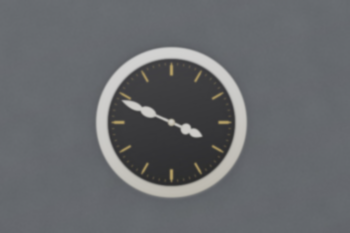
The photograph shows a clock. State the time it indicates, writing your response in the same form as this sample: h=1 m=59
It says h=3 m=49
